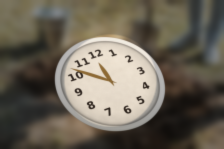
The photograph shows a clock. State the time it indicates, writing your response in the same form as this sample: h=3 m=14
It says h=11 m=52
